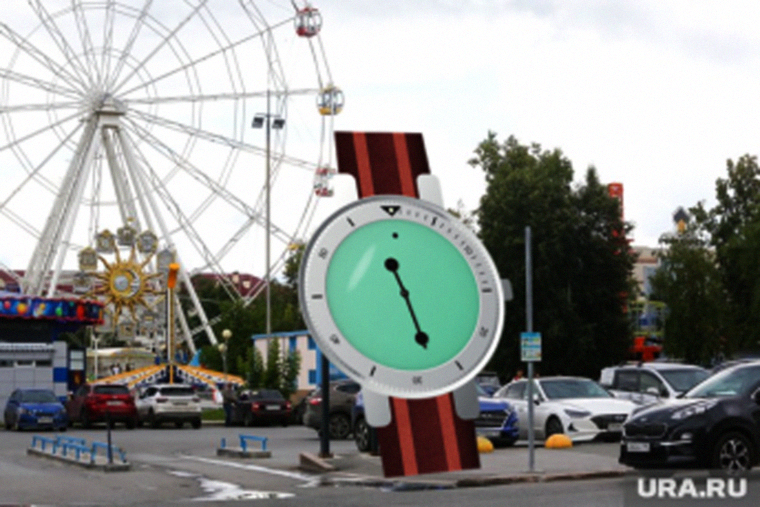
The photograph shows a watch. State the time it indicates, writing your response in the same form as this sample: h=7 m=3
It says h=11 m=28
